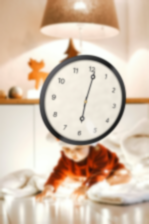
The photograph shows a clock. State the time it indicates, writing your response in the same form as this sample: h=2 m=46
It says h=6 m=1
